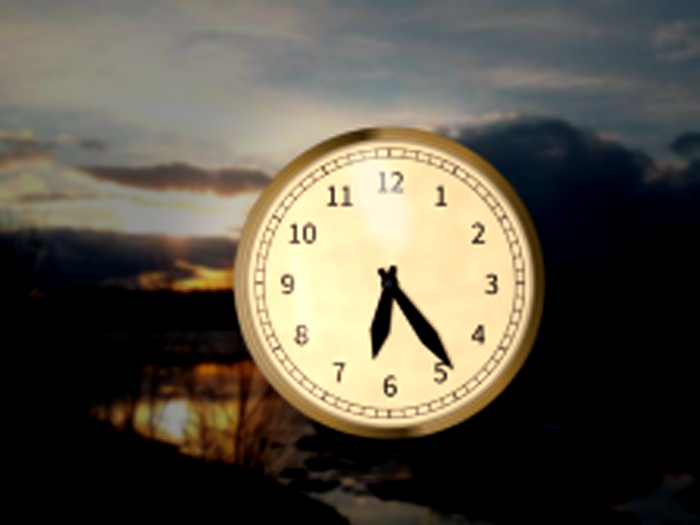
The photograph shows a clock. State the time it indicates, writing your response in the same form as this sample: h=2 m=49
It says h=6 m=24
